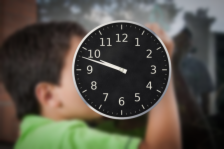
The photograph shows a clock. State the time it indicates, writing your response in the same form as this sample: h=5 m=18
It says h=9 m=48
